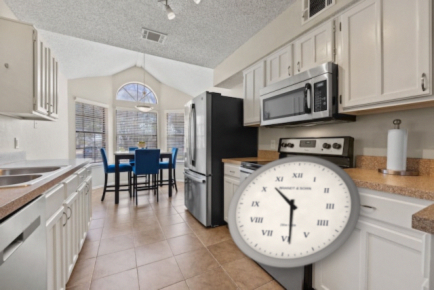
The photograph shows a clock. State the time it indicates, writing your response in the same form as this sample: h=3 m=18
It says h=10 m=29
